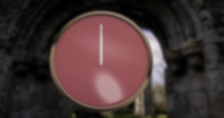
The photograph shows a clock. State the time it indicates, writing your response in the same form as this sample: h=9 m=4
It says h=12 m=0
